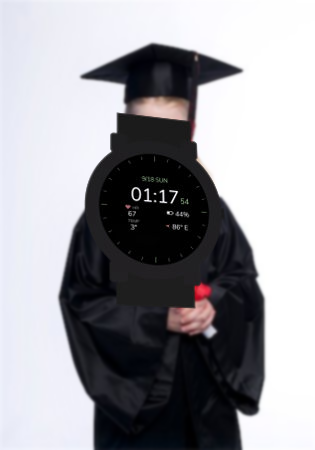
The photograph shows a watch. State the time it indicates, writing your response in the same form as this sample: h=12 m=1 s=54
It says h=1 m=17 s=54
